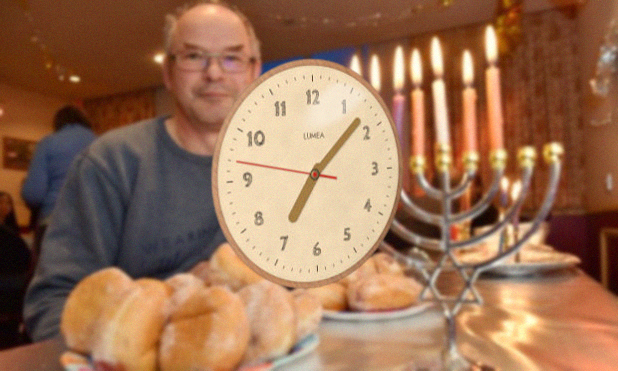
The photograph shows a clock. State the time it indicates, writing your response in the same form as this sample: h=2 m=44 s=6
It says h=7 m=7 s=47
